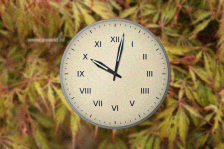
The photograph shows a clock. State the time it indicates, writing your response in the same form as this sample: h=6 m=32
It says h=10 m=2
